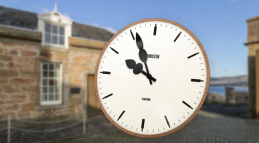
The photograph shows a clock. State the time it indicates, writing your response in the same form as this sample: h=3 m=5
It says h=9 m=56
